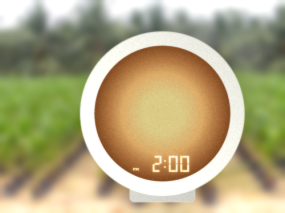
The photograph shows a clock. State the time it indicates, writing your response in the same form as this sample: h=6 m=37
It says h=2 m=0
